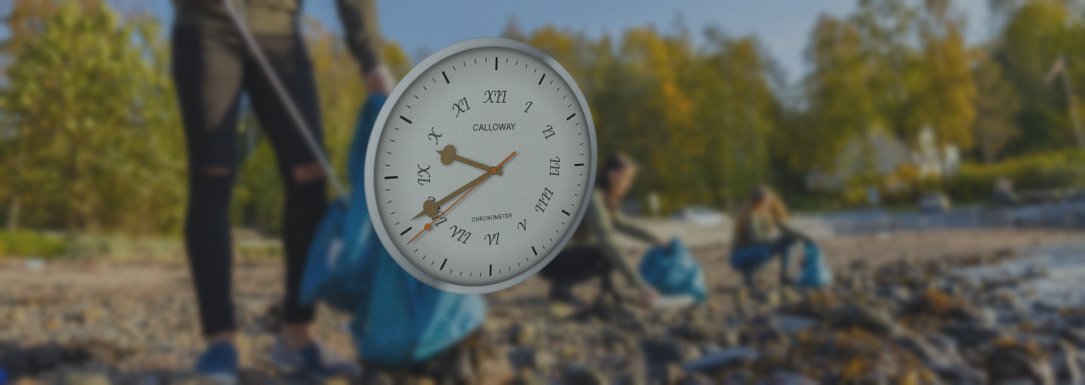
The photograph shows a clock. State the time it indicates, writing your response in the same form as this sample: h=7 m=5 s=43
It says h=9 m=40 s=39
